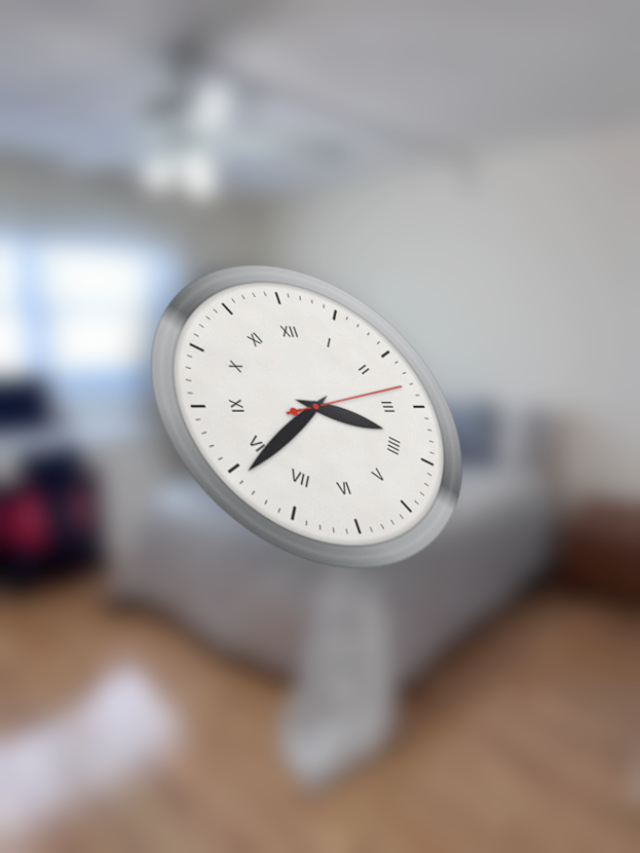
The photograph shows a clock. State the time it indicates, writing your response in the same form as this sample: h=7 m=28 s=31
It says h=3 m=39 s=13
